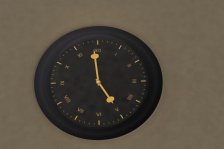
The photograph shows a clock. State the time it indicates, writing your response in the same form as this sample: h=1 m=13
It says h=4 m=59
